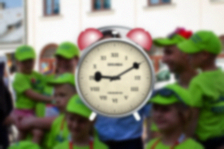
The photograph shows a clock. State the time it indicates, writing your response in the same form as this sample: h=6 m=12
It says h=9 m=10
